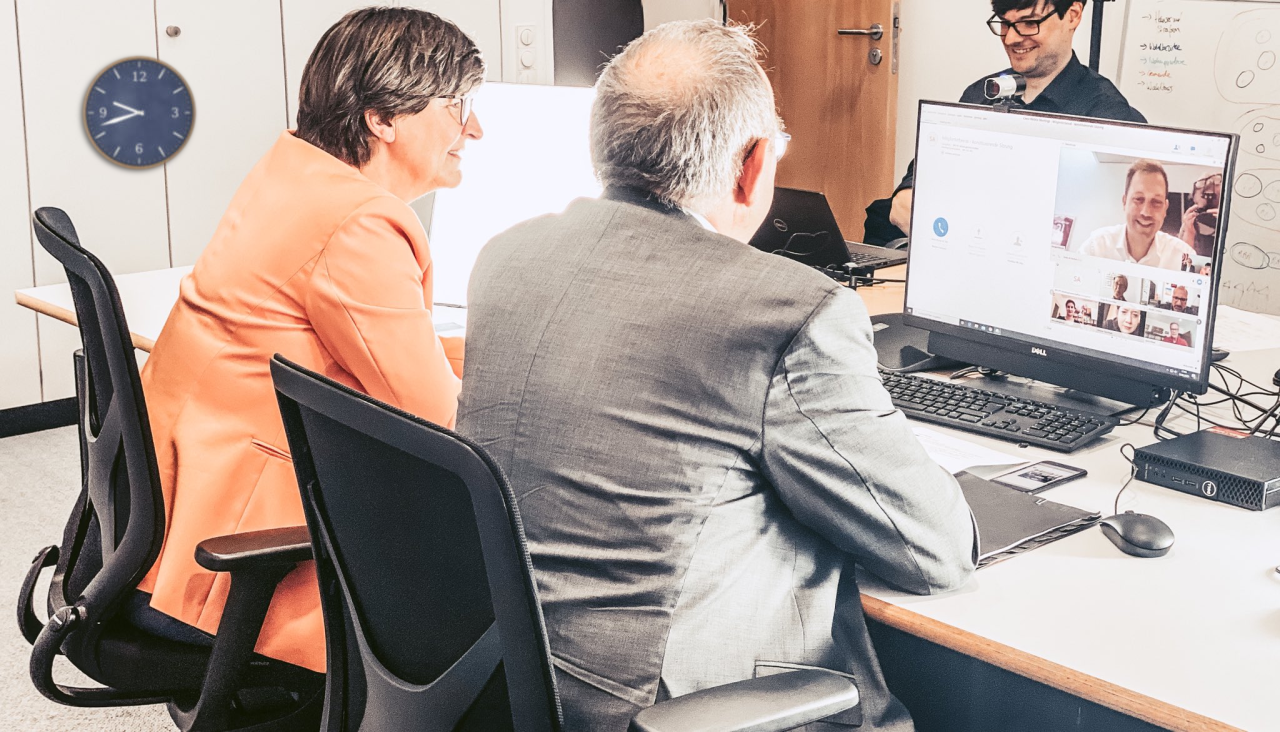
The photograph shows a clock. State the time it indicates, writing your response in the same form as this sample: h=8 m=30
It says h=9 m=42
